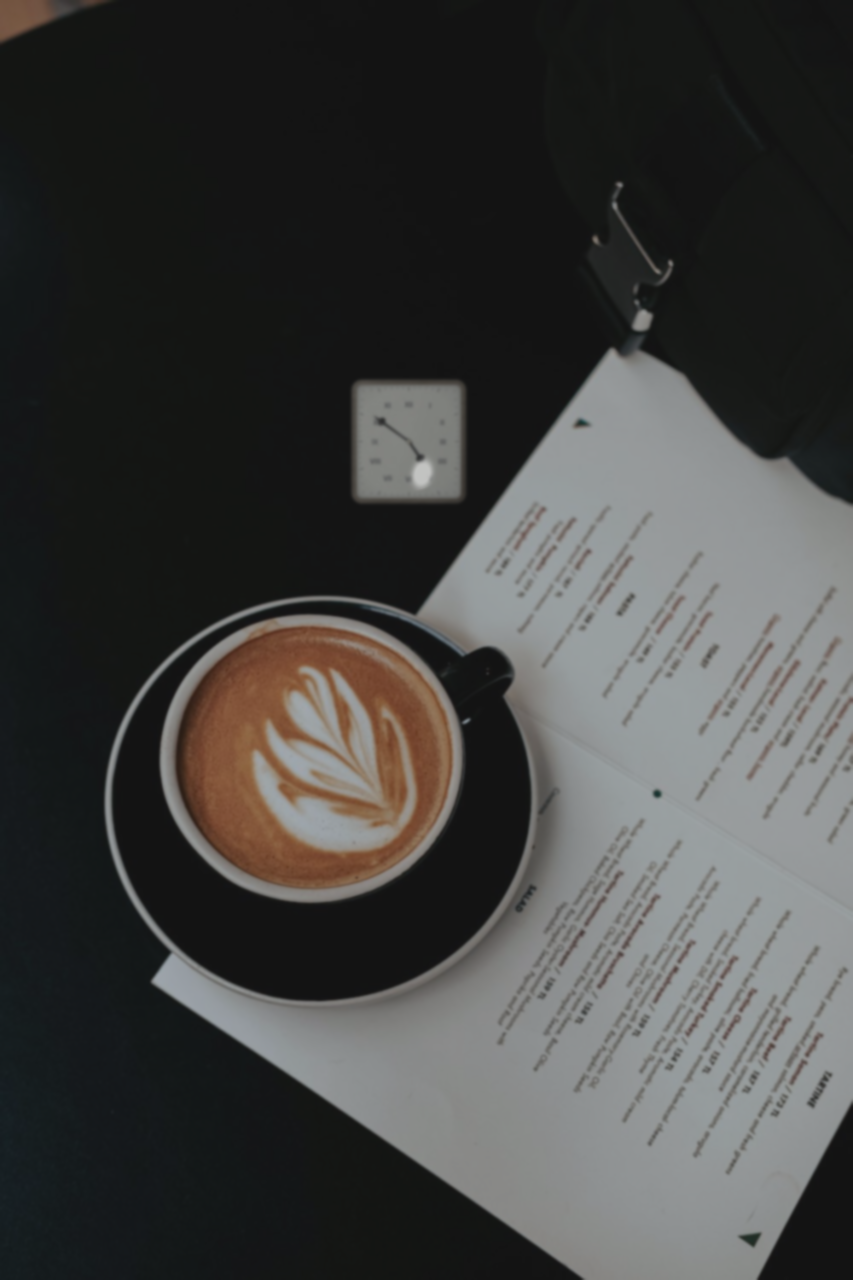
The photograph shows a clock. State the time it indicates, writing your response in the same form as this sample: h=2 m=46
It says h=4 m=51
